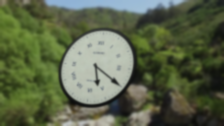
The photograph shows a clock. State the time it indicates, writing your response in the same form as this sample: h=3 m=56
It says h=5 m=20
